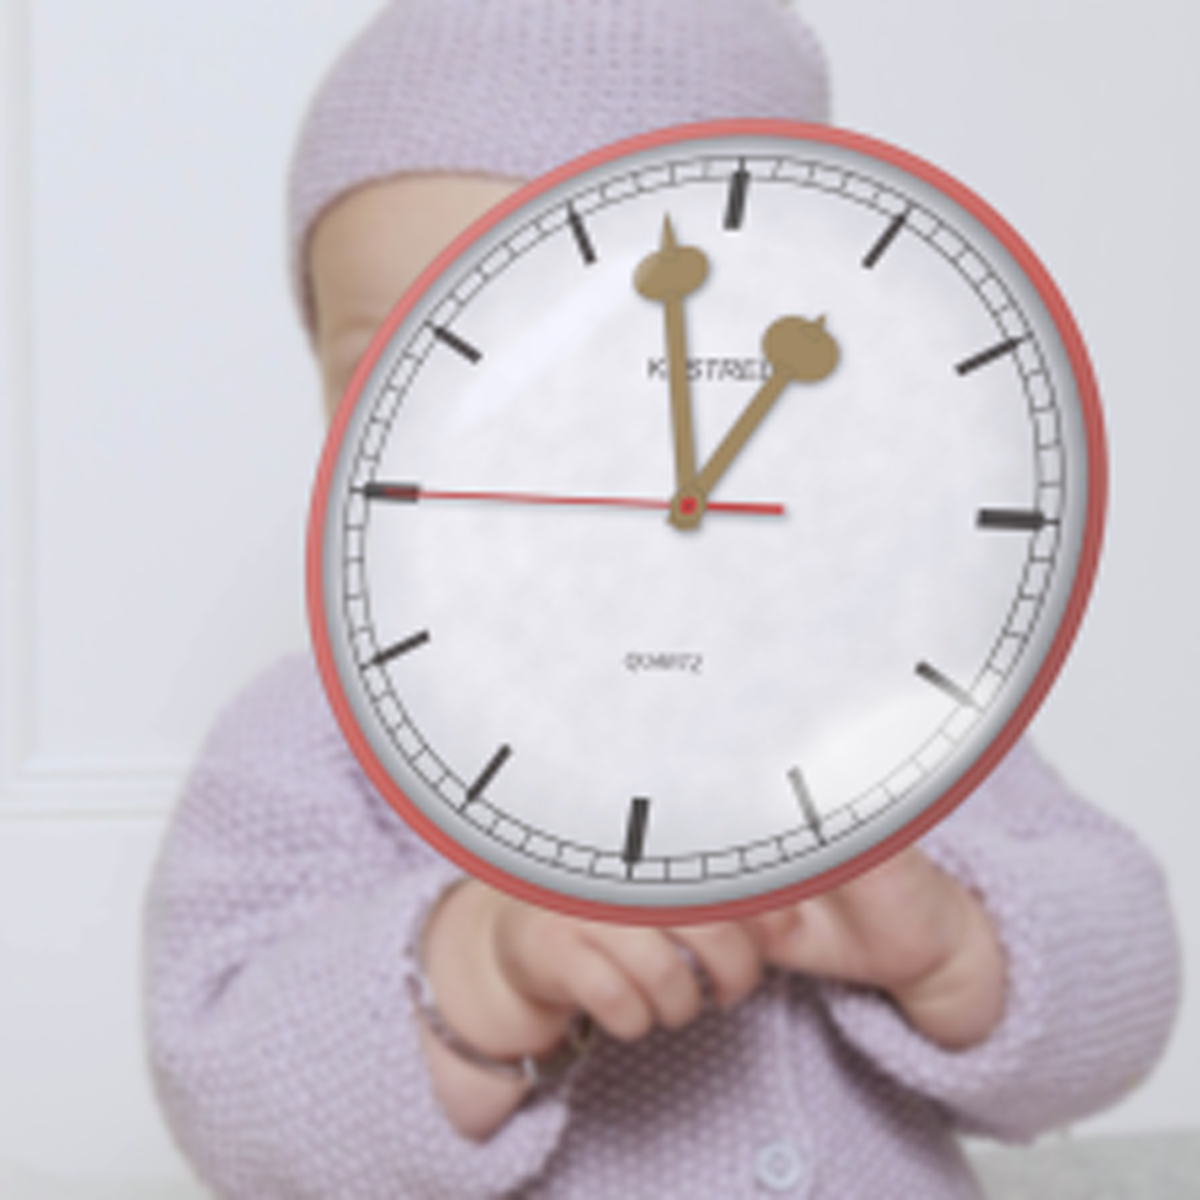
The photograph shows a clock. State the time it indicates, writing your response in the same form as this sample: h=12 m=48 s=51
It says h=12 m=57 s=45
